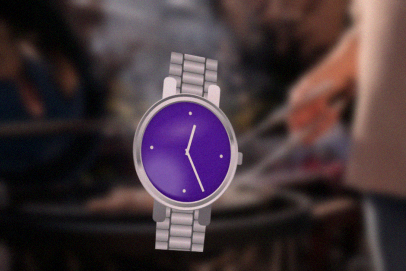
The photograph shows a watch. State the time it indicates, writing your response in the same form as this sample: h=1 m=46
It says h=12 m=25
